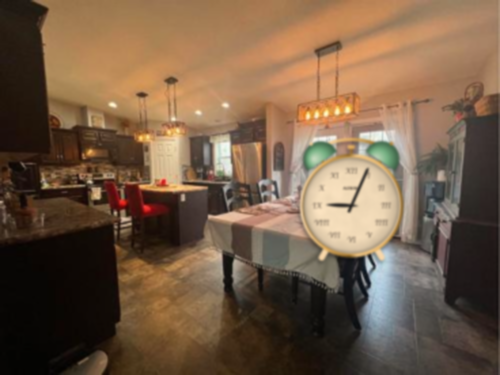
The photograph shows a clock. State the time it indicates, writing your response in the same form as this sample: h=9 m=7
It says h=9 m=4
